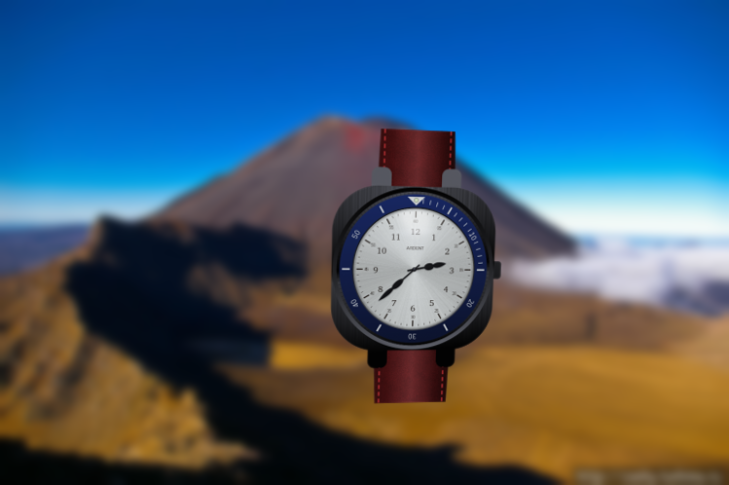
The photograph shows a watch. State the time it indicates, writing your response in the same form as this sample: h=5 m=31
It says h=2 m=38
